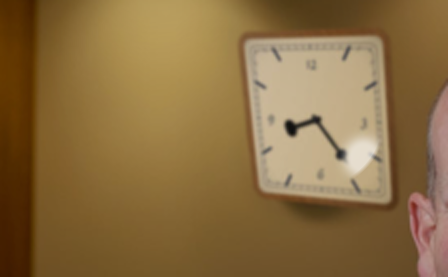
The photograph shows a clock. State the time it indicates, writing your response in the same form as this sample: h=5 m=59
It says h=8 m=24
